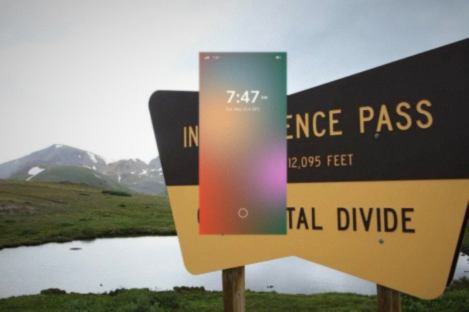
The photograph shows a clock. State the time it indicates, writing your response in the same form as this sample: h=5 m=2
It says h=7 m=47
